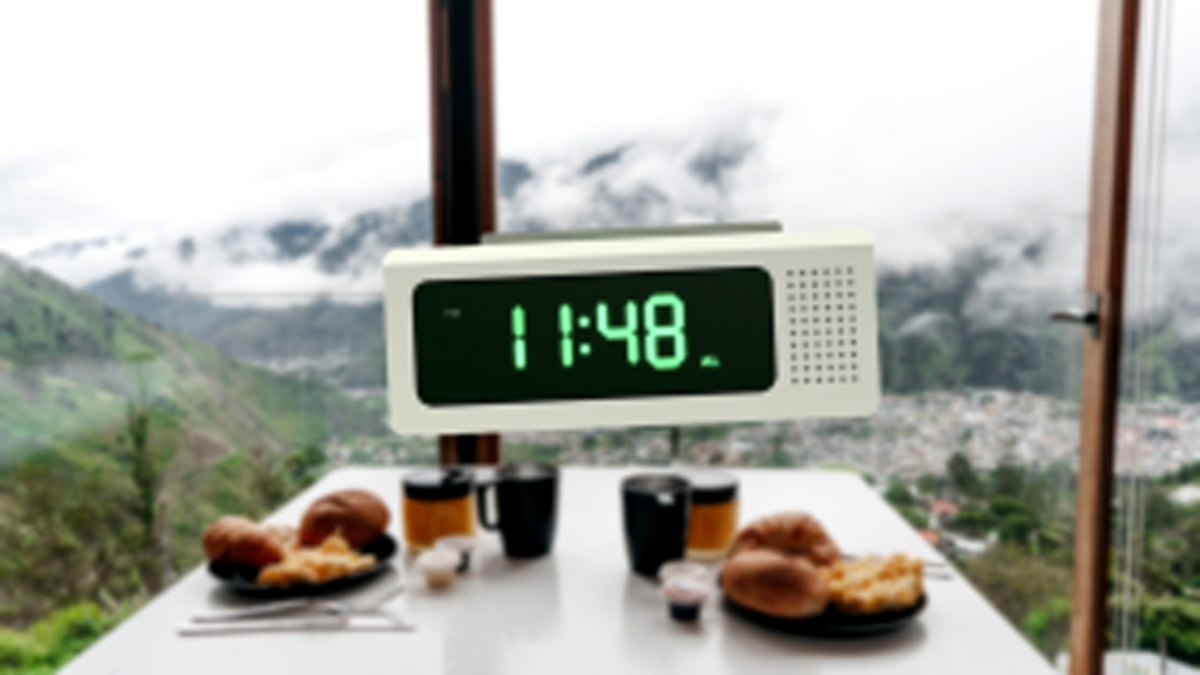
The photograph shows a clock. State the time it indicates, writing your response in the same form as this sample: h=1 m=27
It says h=11 m=48
